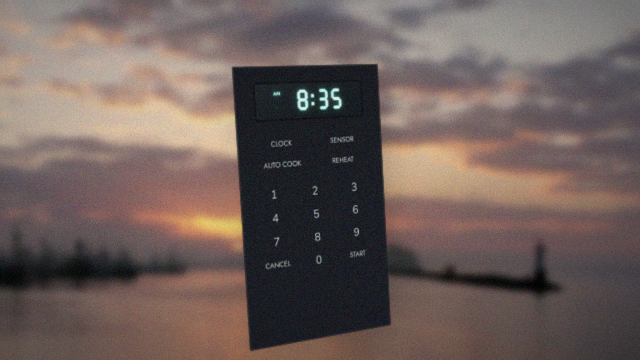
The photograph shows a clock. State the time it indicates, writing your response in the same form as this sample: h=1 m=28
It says h=8 m=35
